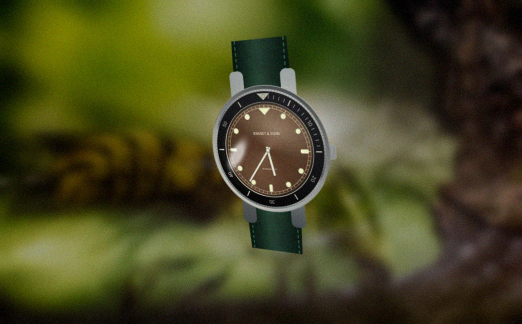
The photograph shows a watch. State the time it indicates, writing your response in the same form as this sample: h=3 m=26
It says h=5 m=36
